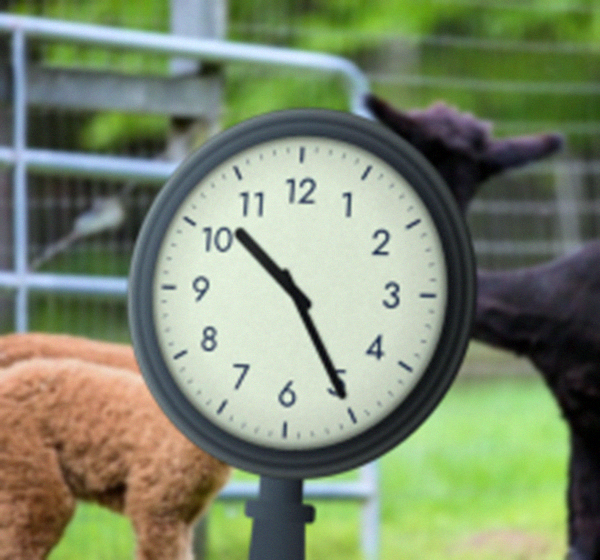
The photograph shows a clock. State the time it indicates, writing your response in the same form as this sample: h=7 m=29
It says h=10 m=25
